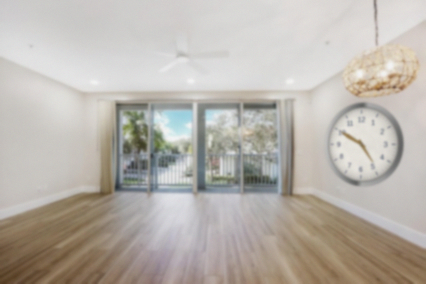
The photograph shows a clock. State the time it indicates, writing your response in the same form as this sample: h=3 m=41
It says h=4 m=50
